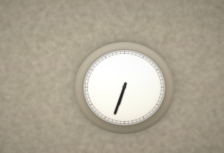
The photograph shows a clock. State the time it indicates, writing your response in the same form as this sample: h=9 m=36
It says h=6 m=33
